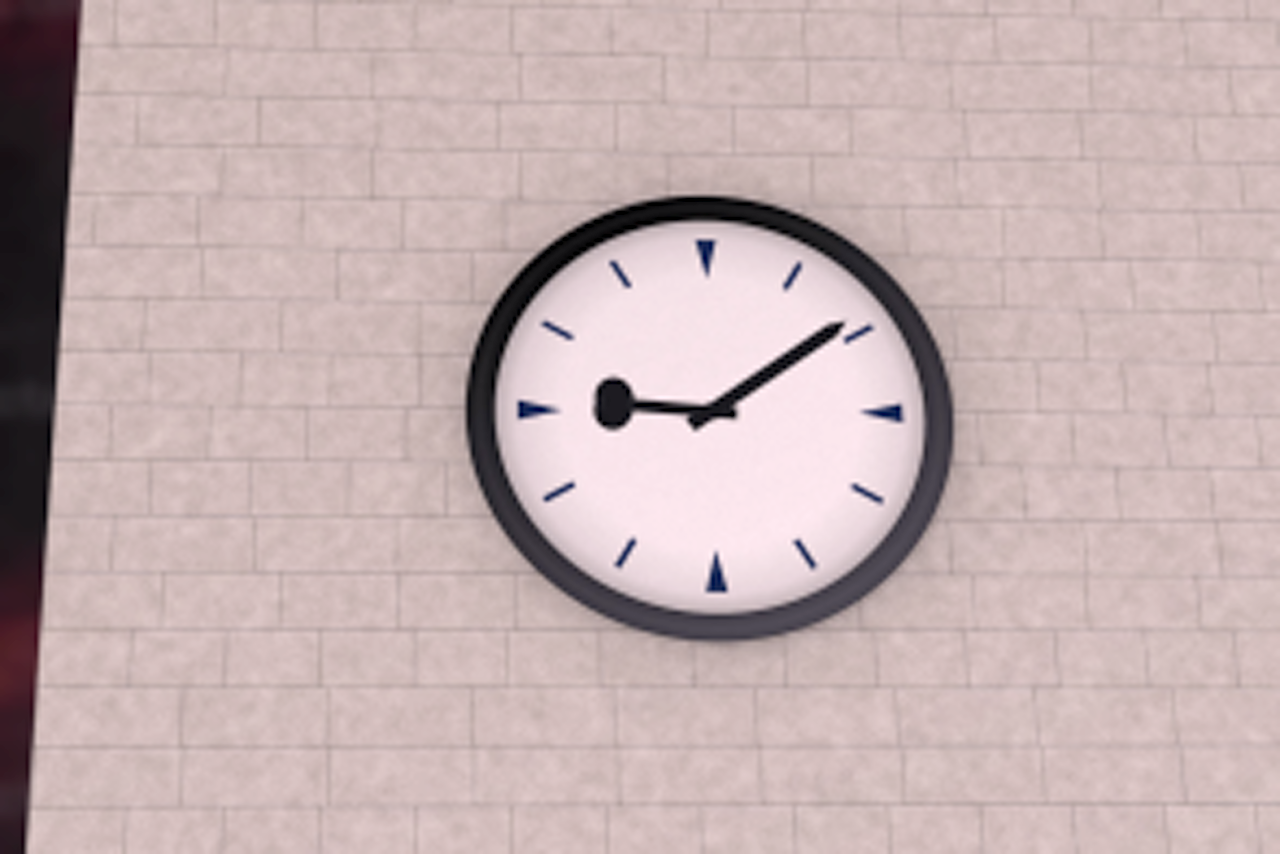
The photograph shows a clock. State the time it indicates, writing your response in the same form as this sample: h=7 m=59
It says h=9 m=9
